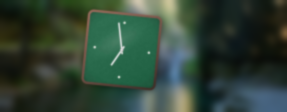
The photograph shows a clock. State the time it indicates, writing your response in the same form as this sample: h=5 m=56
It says h=6 m=58
